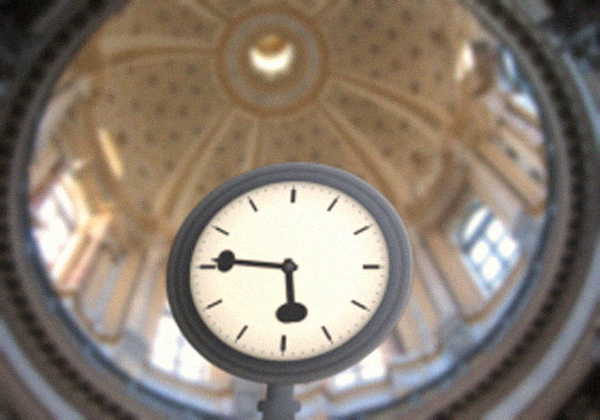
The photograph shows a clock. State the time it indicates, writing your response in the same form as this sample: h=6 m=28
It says h=5 m=46
